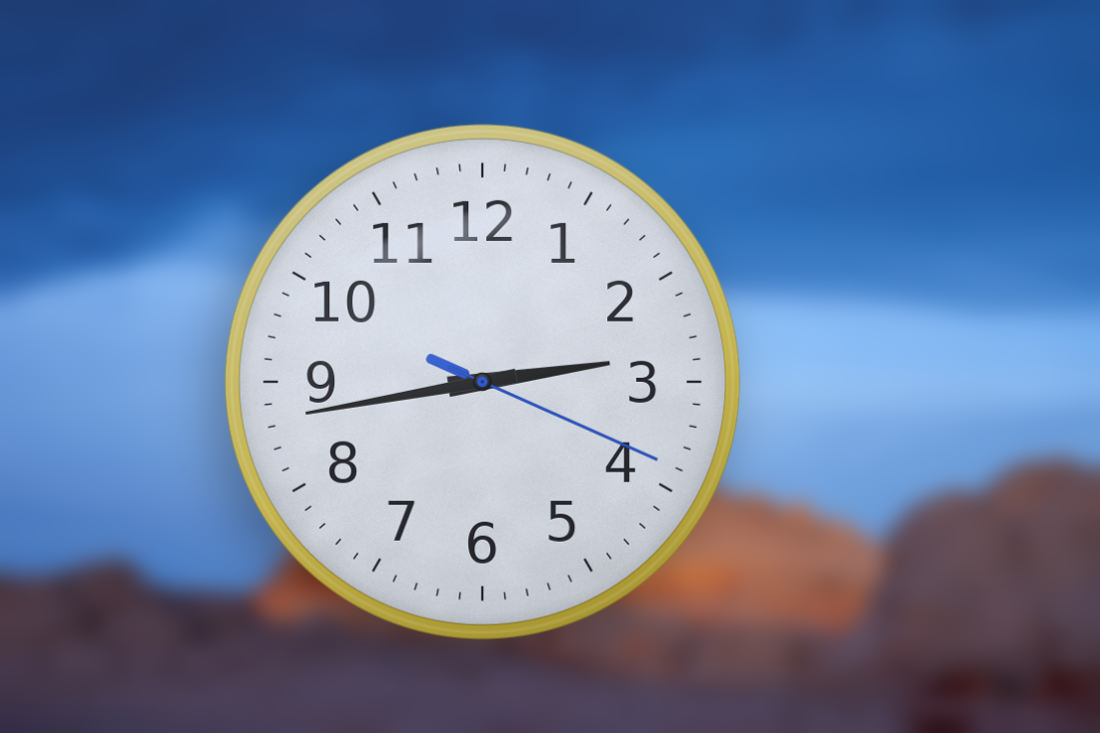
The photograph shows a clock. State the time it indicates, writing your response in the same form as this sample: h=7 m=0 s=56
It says h=2 m=43 s=19
